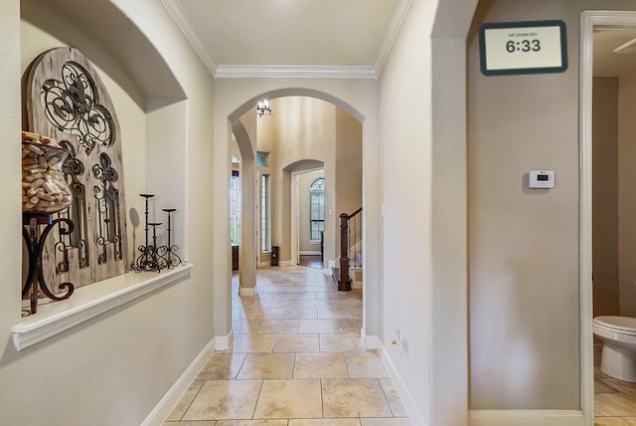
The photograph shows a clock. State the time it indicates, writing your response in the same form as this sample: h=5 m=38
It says h=6 m=33
